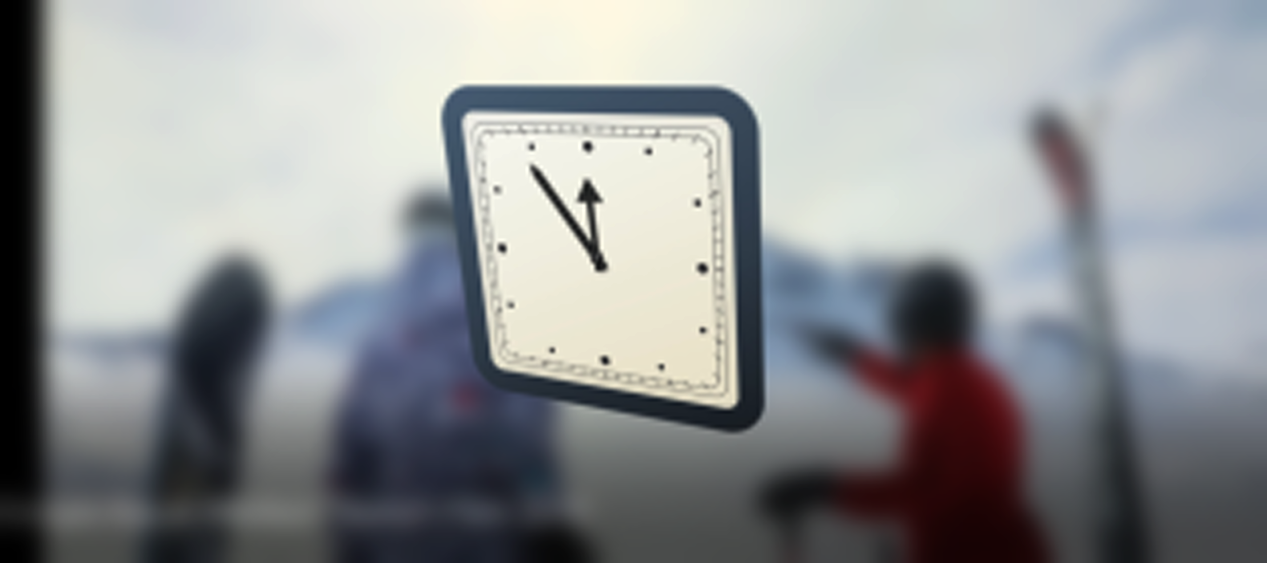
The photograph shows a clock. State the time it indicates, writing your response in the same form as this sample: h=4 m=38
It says h=11 m=54
